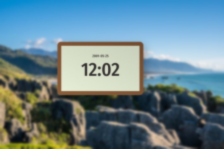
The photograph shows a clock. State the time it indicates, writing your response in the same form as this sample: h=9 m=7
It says h=12 m=2
